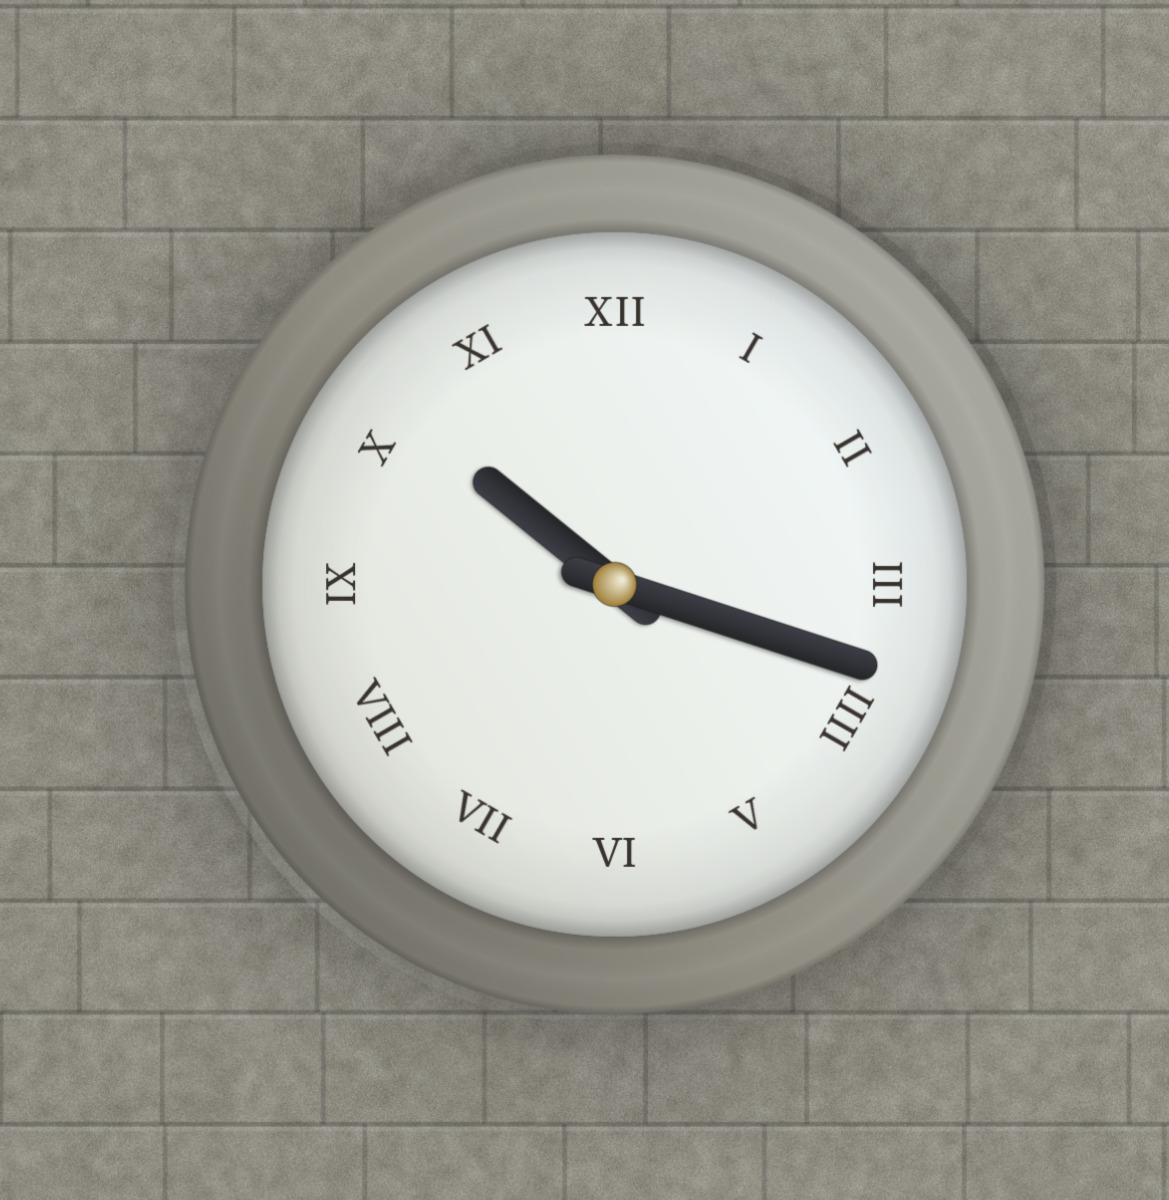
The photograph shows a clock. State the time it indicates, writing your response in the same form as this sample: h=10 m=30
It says h=10 m=18
